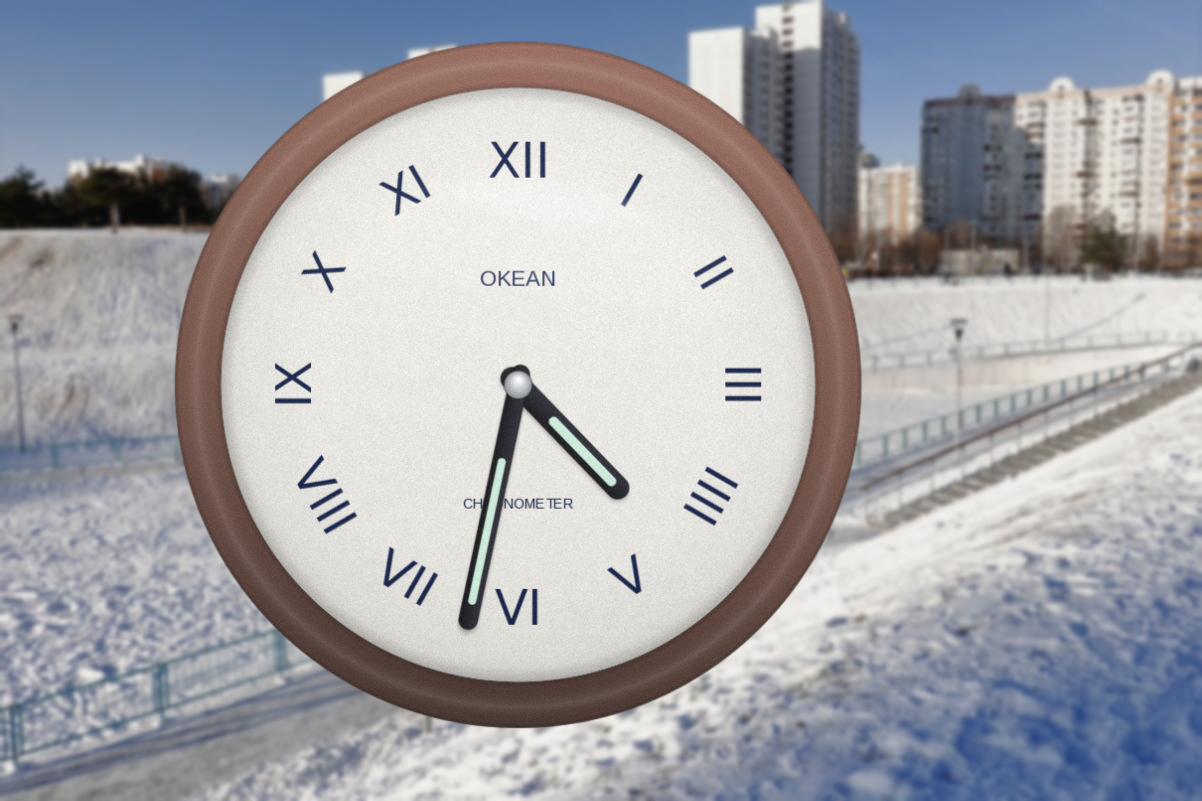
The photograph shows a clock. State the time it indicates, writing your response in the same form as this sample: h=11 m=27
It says h=4 m=32
